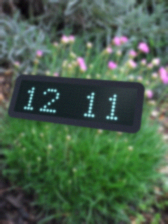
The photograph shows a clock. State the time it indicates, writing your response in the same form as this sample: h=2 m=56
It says h=12 m=11
